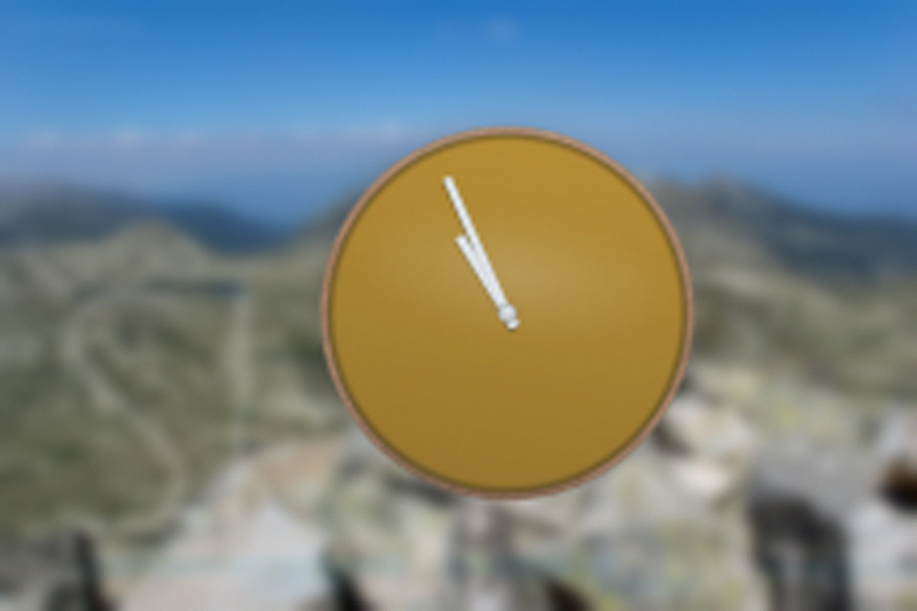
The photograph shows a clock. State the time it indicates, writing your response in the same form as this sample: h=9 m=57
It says h=10 m=56
